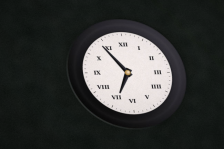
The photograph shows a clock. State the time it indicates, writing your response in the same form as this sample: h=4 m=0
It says h=6 m=54
